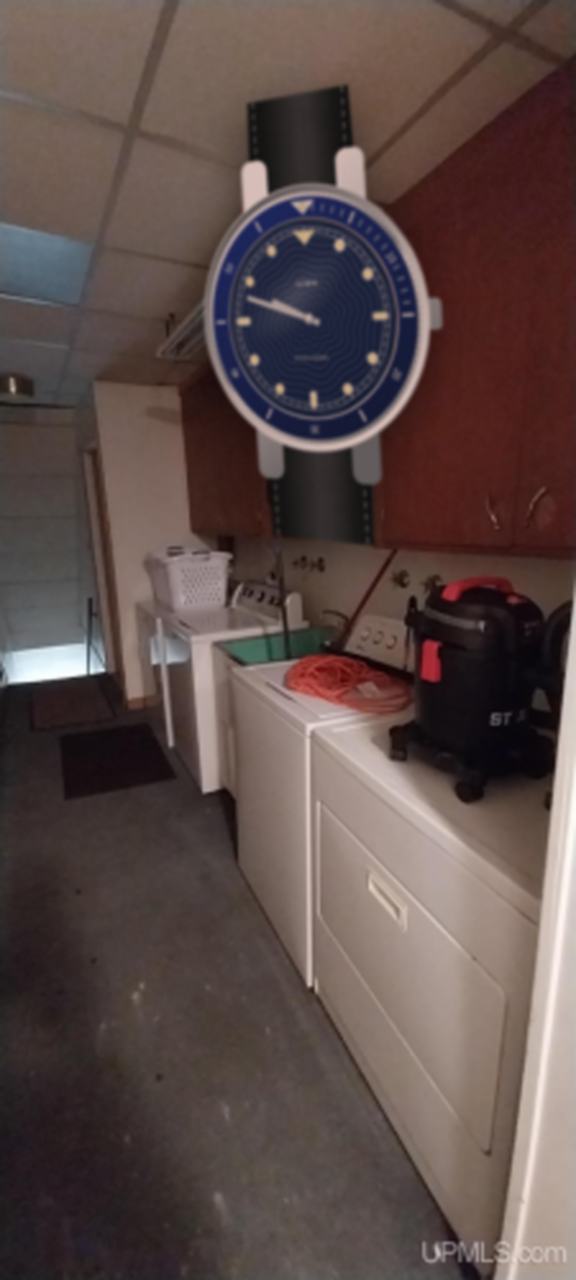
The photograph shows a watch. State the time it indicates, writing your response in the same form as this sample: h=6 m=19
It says h=9 m=48
